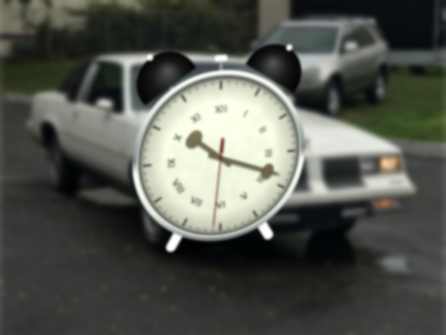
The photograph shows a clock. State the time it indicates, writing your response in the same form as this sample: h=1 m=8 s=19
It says h=10 m=18 s=31
